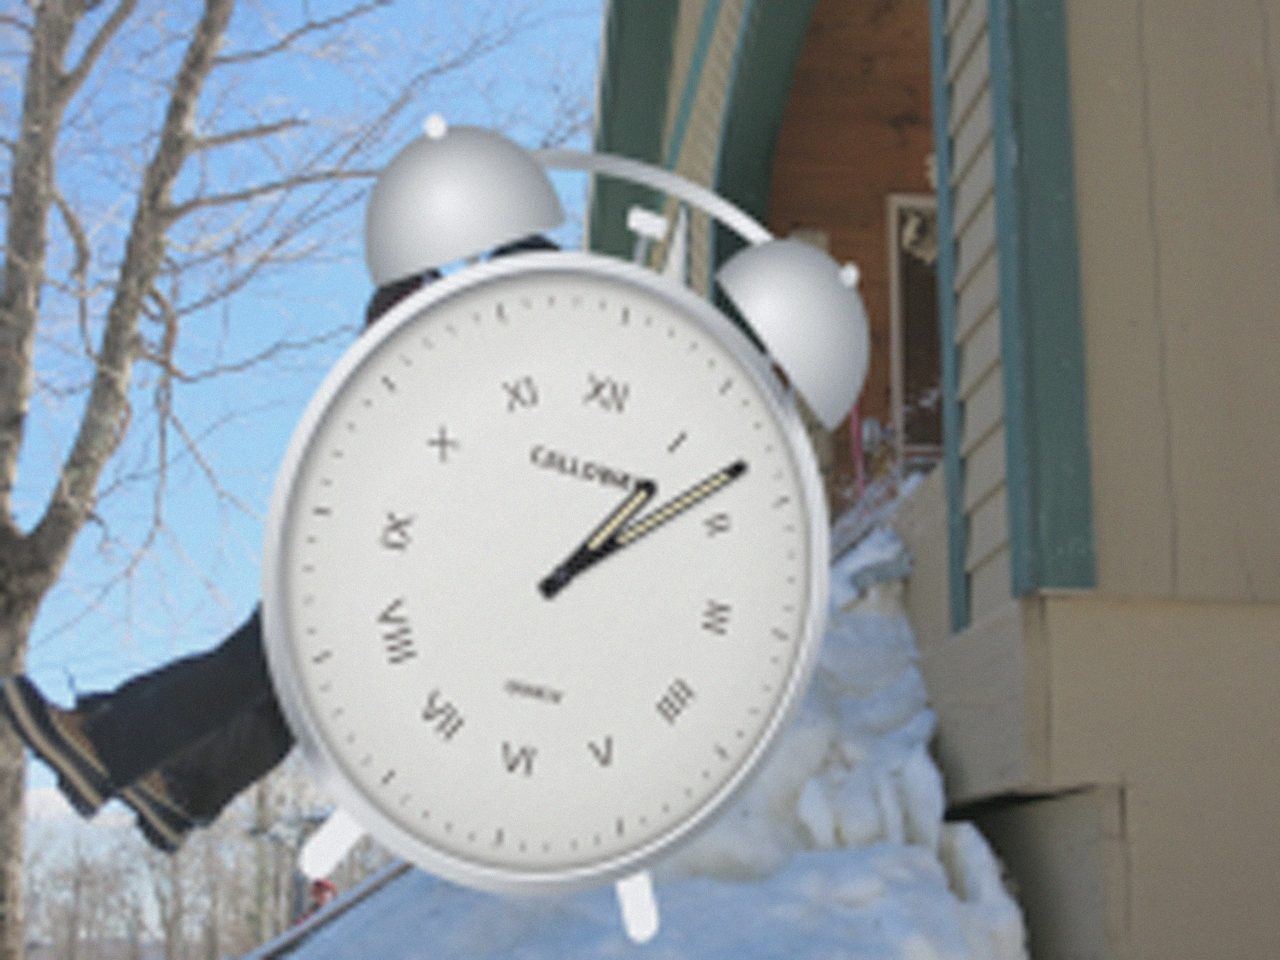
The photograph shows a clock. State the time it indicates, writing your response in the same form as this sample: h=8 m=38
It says h=1 m=8
